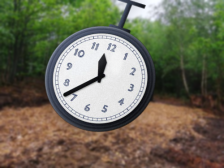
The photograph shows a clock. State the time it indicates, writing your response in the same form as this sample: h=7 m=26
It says h=11 m=37
